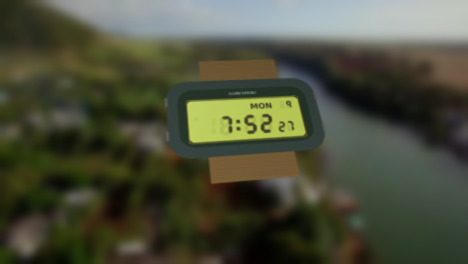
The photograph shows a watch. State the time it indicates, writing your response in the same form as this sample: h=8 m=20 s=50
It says h=7 m=52 s=27
